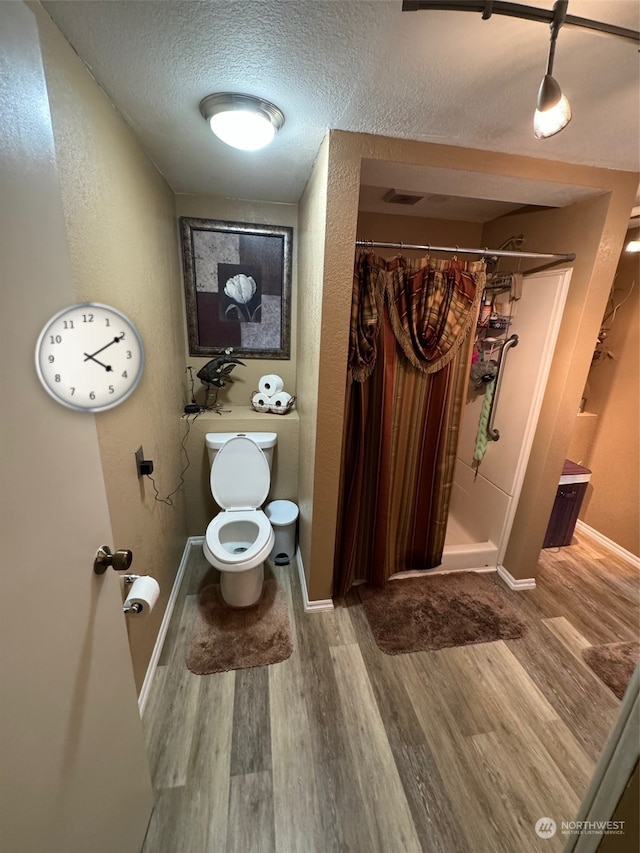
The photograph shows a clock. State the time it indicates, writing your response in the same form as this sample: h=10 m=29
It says h=4 m=10
